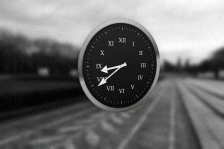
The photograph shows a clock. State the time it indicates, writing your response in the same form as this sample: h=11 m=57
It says h=8 m=39
